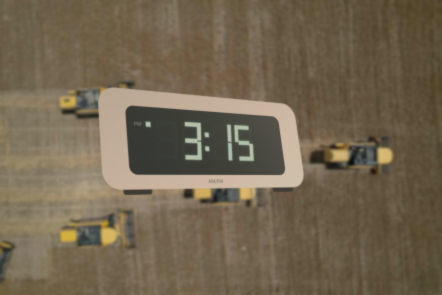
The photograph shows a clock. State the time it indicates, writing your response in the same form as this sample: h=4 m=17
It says h=3 m=15
